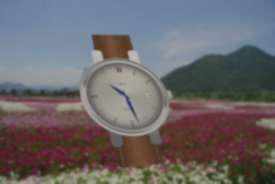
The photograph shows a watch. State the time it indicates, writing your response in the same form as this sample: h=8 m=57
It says h=10 m=28
